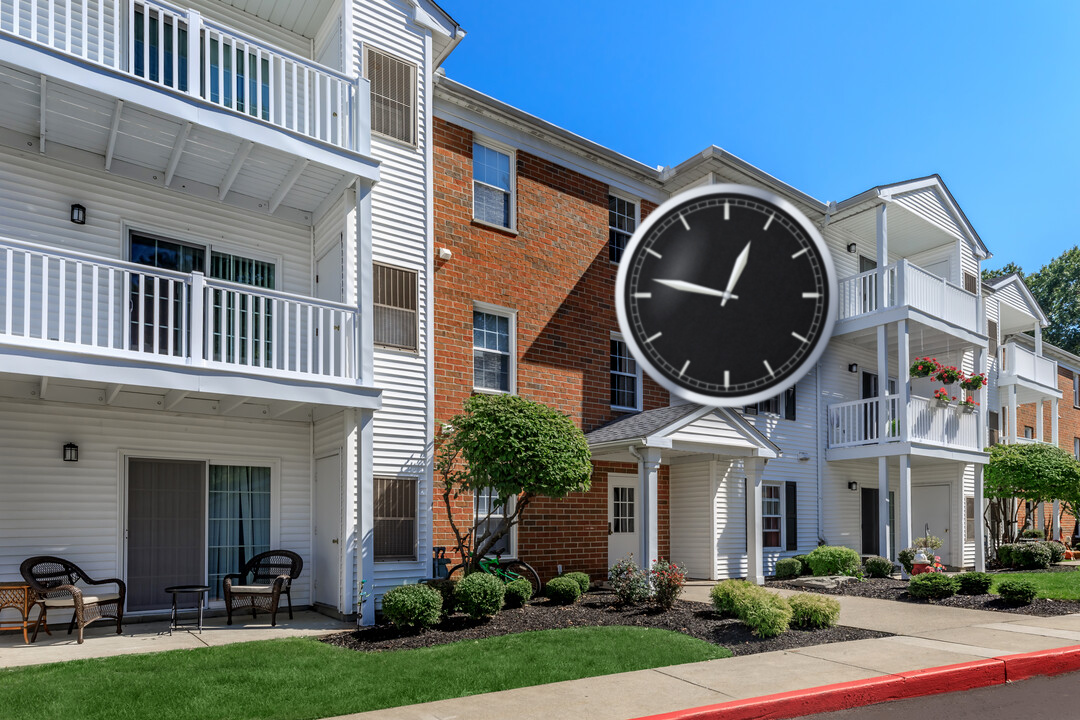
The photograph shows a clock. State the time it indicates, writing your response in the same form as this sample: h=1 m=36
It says h=12 m=47
